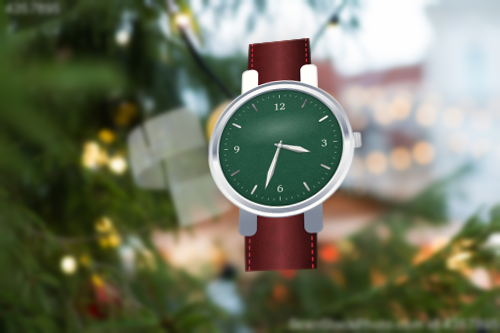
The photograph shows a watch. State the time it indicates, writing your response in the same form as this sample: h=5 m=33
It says h=3 m=33
